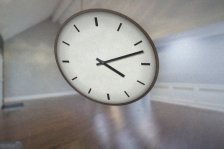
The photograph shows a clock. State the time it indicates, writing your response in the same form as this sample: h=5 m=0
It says h=4 m=12
